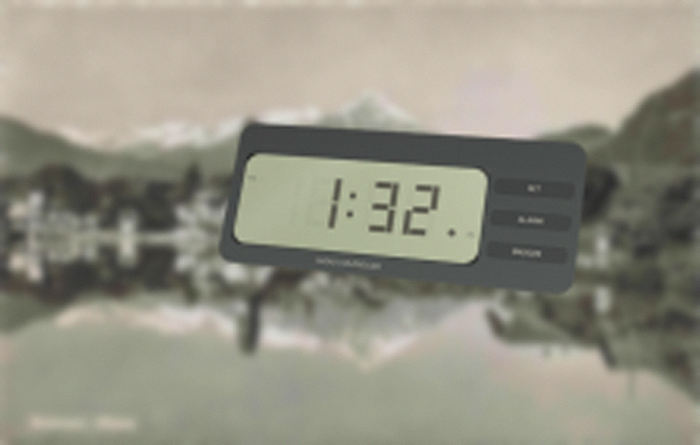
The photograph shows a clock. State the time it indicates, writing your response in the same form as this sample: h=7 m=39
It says h=1 m=32
